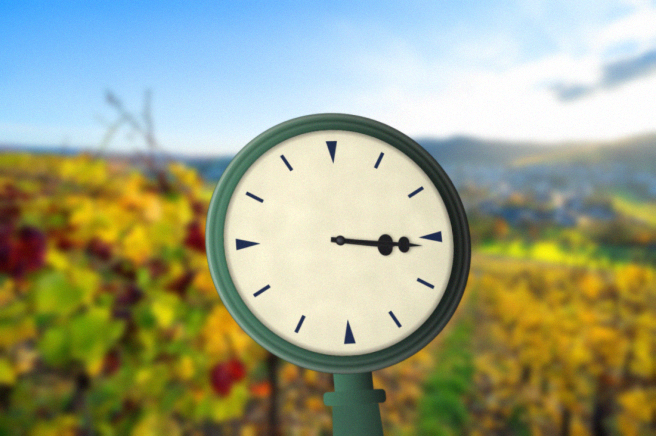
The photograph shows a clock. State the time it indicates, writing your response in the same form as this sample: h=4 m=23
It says h=3 m=16
